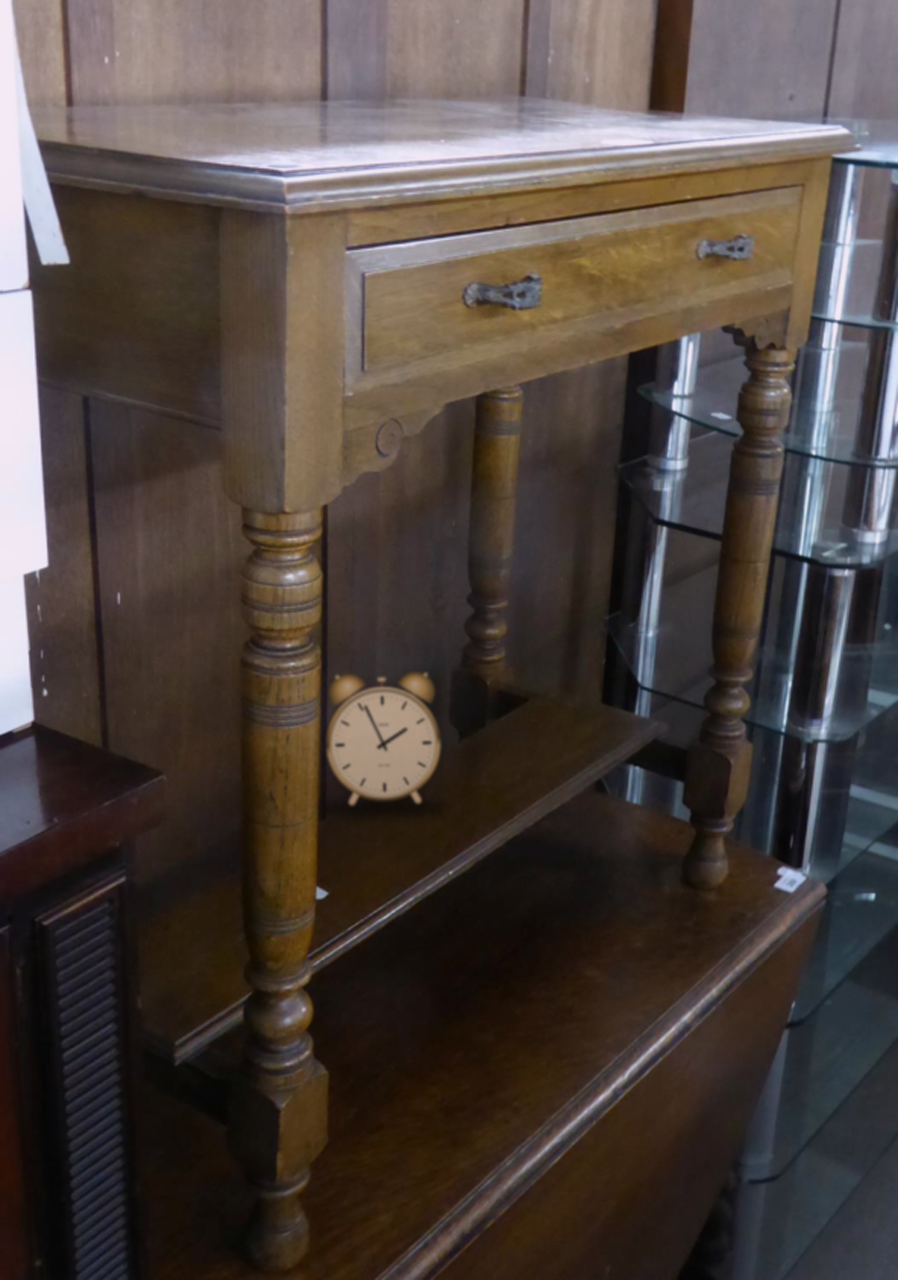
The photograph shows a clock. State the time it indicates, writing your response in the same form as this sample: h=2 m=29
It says h=1 m=56
